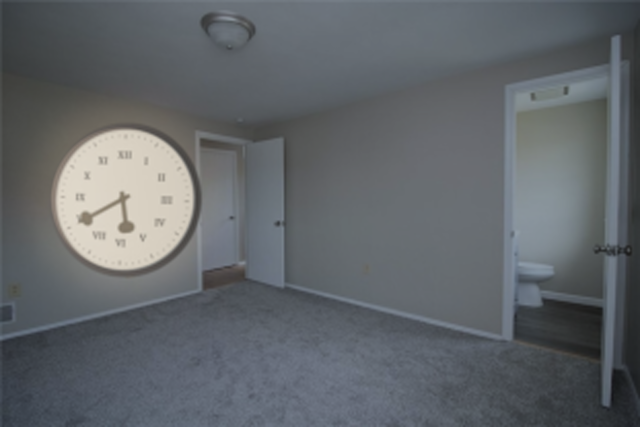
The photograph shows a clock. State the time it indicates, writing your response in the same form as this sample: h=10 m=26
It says h=5 m=40
